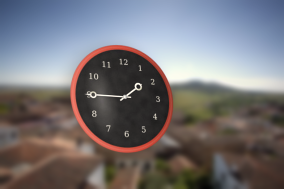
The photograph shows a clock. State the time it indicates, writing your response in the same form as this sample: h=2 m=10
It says h=1 m=45
